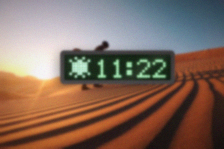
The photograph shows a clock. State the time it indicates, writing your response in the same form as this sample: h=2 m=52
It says h=11 m=22
